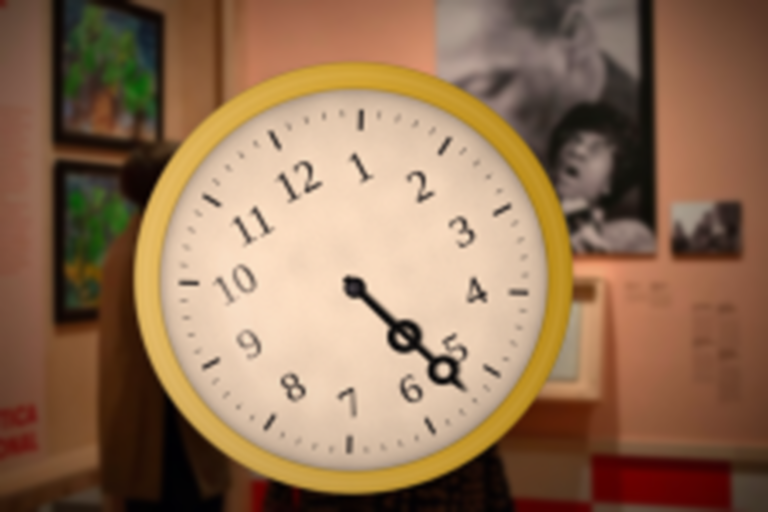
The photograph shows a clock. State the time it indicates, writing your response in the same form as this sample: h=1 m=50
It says h=5 m=27
